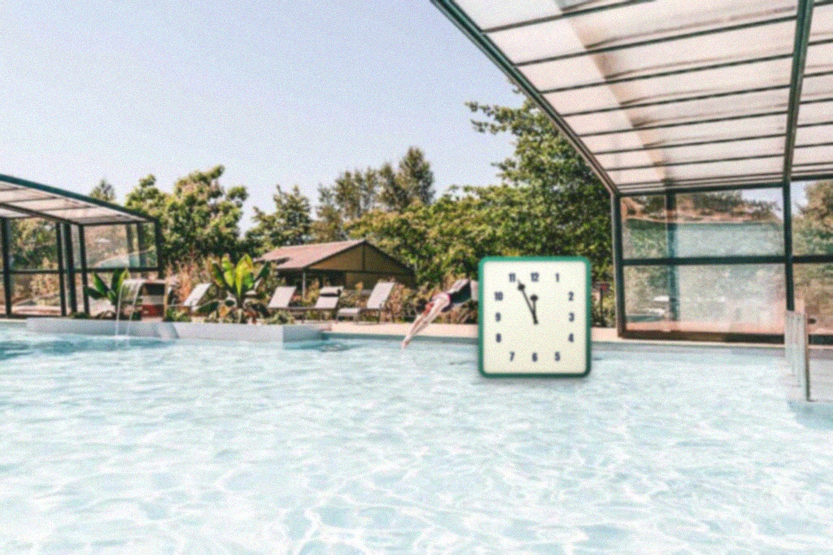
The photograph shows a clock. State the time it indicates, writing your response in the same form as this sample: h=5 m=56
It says h=11 m=56
